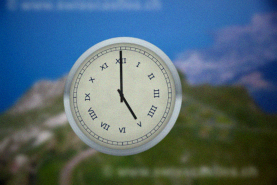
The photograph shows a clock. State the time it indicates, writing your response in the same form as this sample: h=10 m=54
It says h=5 m=0
